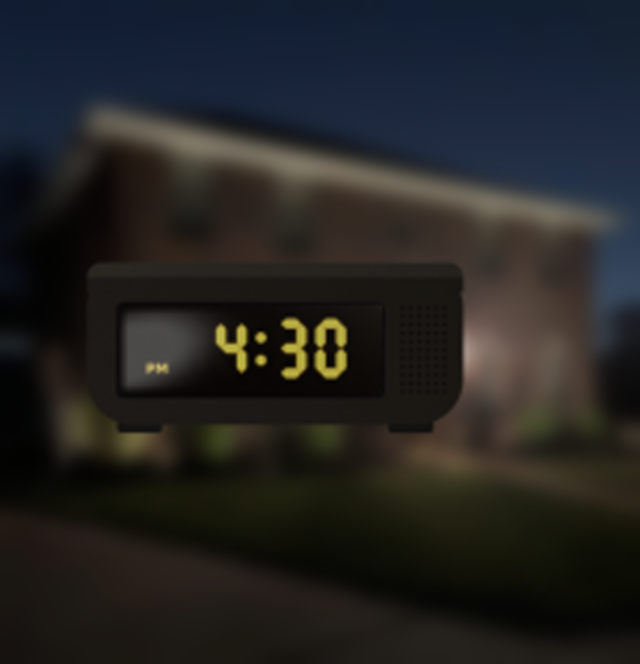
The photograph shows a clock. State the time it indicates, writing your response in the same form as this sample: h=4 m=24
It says h=4 m=30
